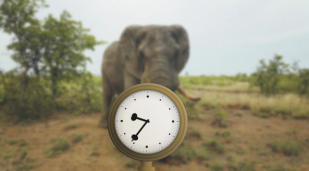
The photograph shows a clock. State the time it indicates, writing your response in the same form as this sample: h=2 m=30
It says h=9 m=36
